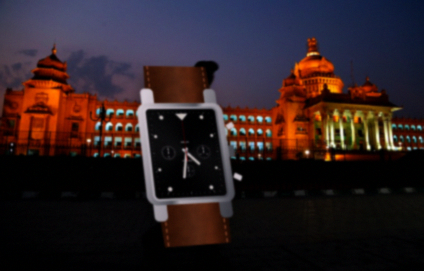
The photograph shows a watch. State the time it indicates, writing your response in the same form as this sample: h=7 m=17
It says h=4 m=32
